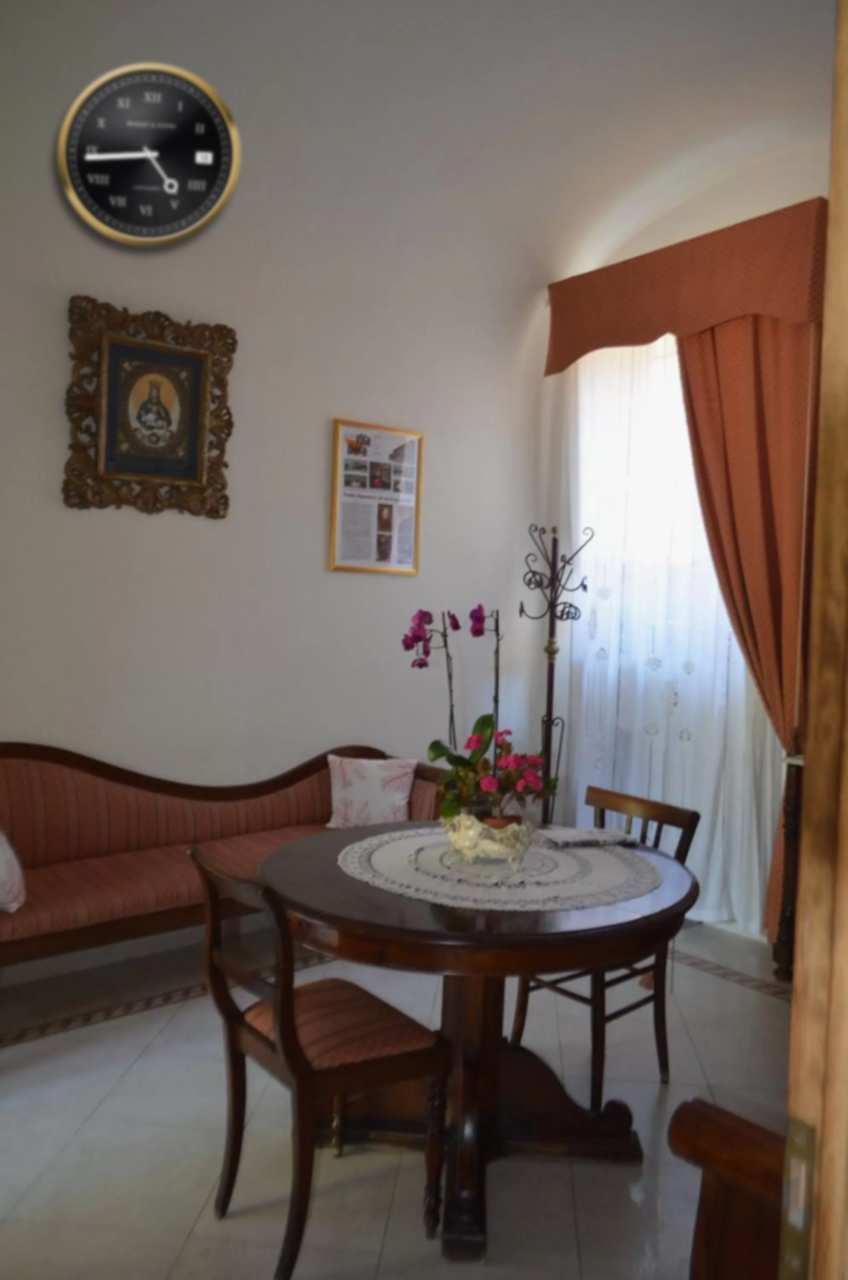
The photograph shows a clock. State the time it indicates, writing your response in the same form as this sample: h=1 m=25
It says h=4 m=44
